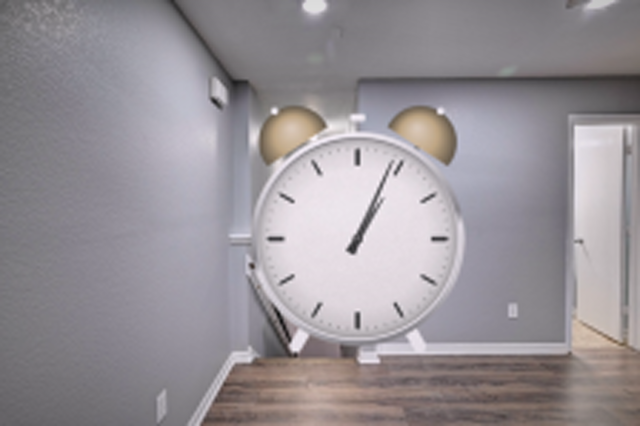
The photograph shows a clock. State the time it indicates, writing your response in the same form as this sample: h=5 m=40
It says h=1 m=4
